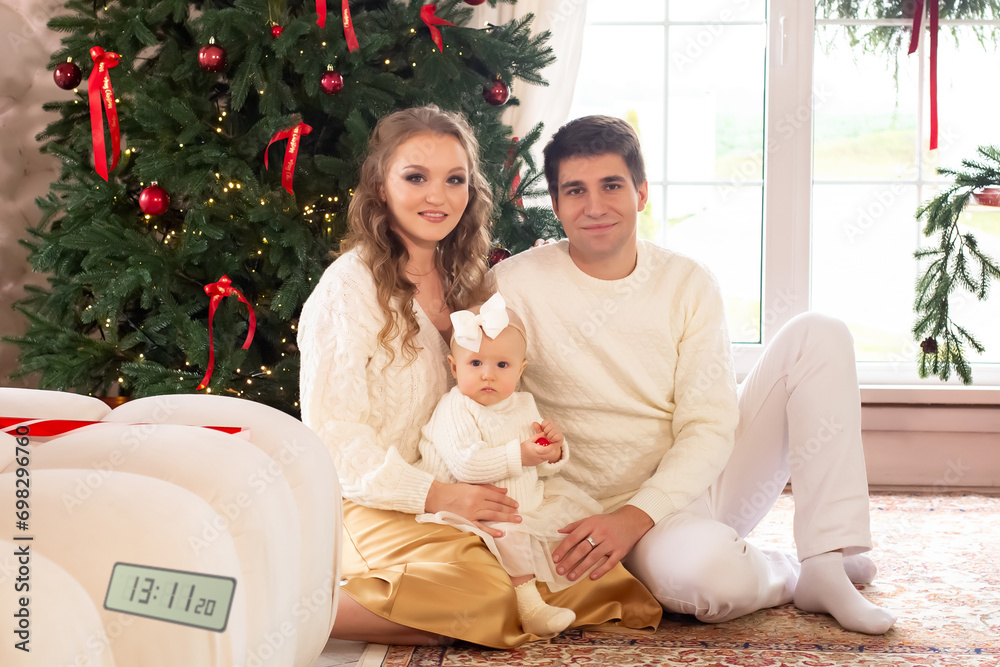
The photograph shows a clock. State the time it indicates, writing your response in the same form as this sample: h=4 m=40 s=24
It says h=13 m=11 s=20
